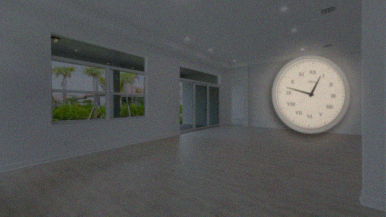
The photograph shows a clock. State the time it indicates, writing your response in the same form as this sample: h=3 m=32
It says h=12 m=47
